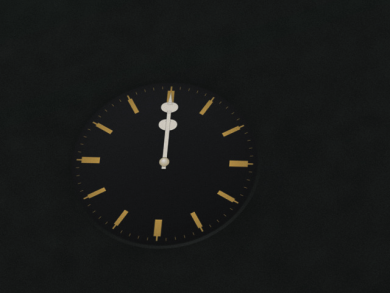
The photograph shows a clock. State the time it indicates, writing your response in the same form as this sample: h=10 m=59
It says h=12 m=0
